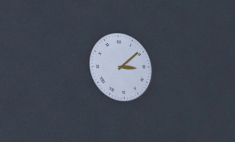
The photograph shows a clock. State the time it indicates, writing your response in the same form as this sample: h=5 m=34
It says h=3 m=9
